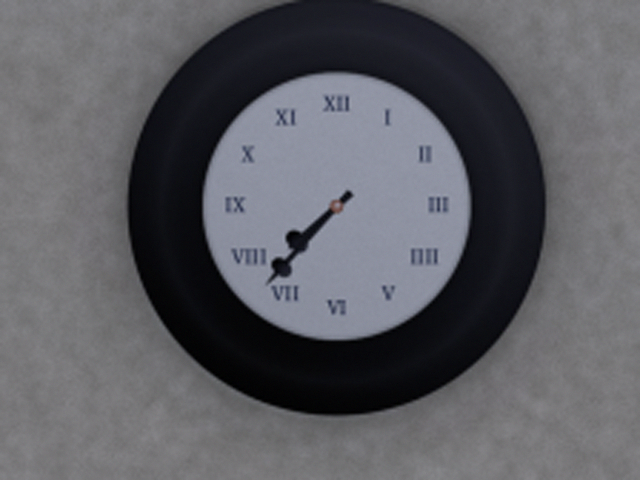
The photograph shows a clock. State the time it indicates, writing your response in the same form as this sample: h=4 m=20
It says h=7 m=37
